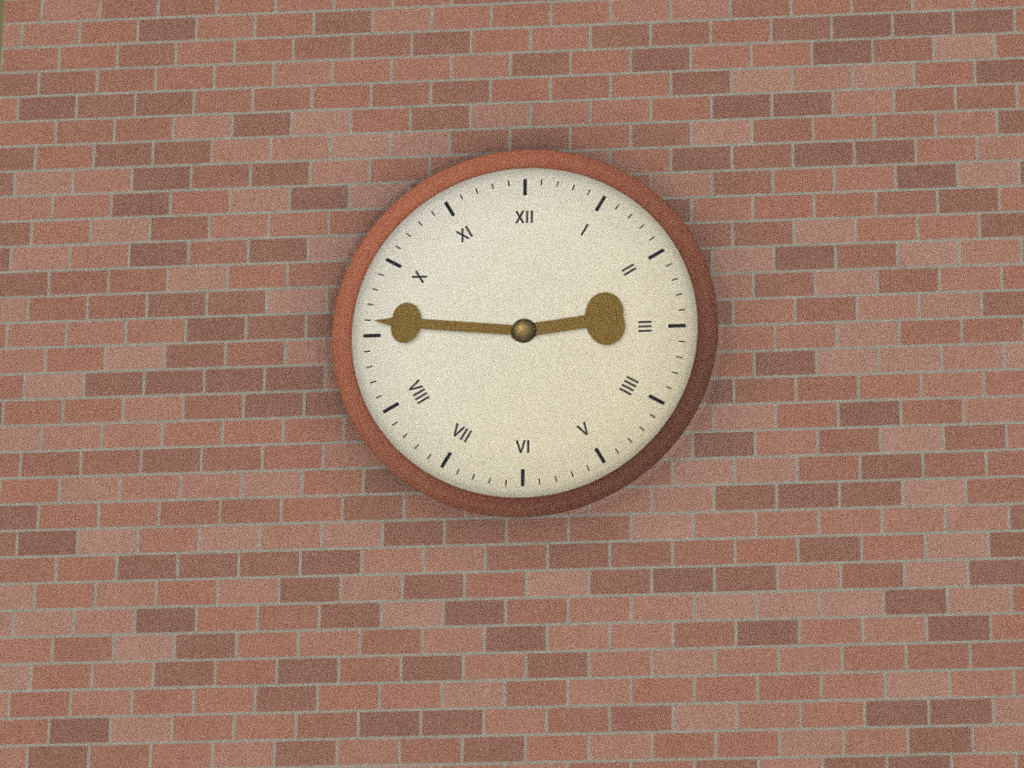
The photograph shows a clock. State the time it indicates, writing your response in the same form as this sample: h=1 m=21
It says h=2 m=46
